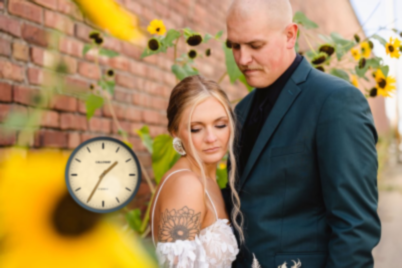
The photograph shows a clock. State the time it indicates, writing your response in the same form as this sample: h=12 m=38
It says h=1 m=35
